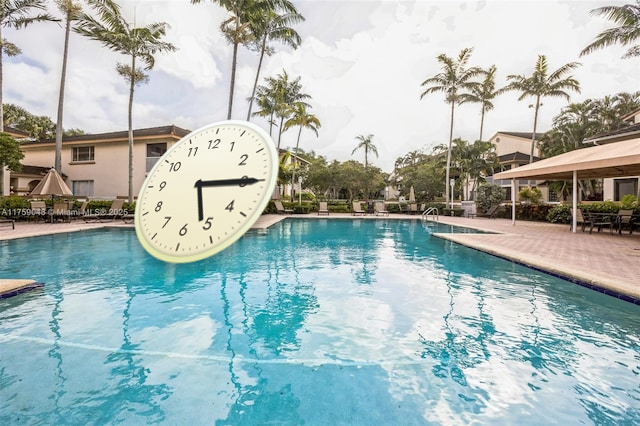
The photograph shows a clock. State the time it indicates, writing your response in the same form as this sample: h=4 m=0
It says h=5 m=15
